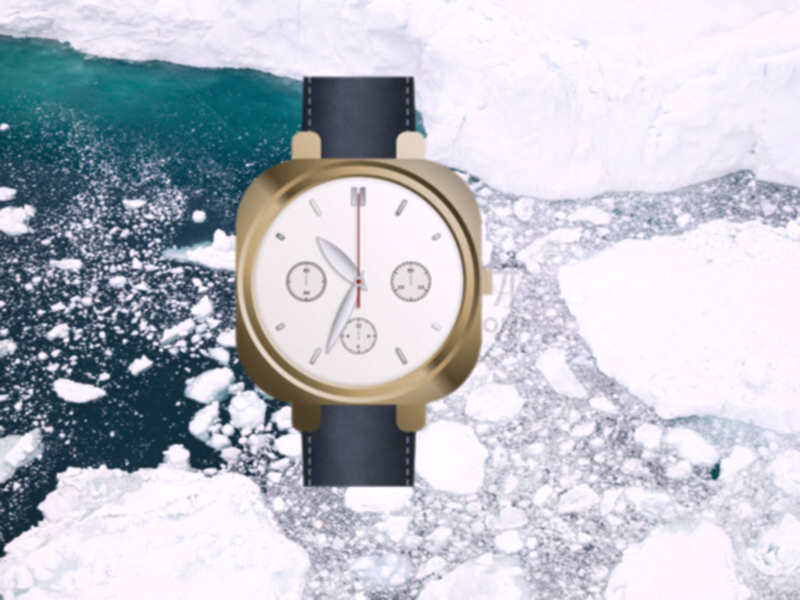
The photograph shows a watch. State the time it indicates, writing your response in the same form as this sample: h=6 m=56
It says h=10 m=34
